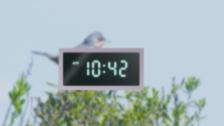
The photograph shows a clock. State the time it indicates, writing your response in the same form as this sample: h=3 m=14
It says h=10 m=42
